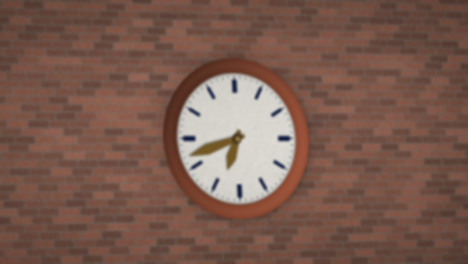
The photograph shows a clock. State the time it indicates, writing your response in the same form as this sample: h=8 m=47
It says h=6 m=42
